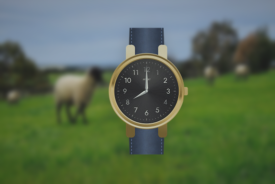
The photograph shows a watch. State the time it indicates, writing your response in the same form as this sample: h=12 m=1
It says h=8 m=0
